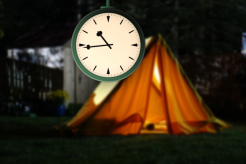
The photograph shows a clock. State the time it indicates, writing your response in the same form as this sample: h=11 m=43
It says h=10 m=44
